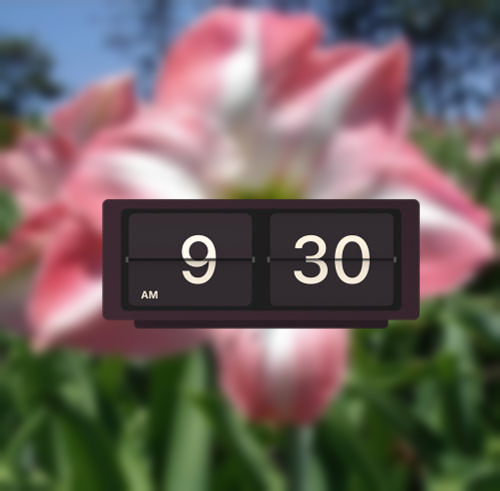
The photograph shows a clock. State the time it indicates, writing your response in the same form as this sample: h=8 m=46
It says h=9 m=30
